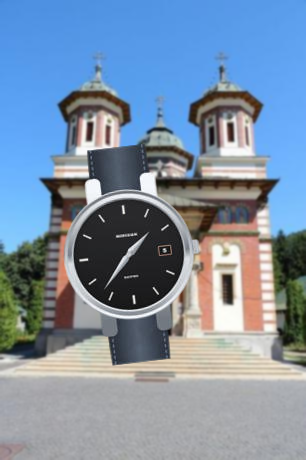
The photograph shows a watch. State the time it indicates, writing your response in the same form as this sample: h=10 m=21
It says h=1 m=37
